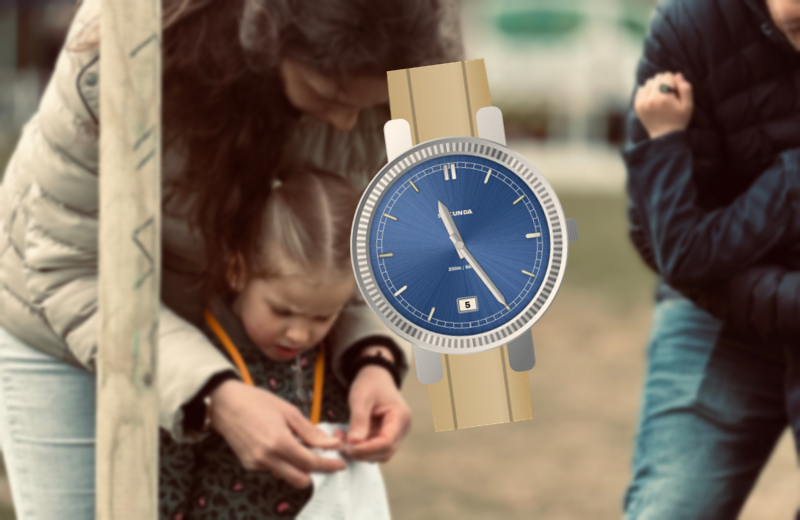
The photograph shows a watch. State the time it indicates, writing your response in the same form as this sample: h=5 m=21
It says h=11 m=25
